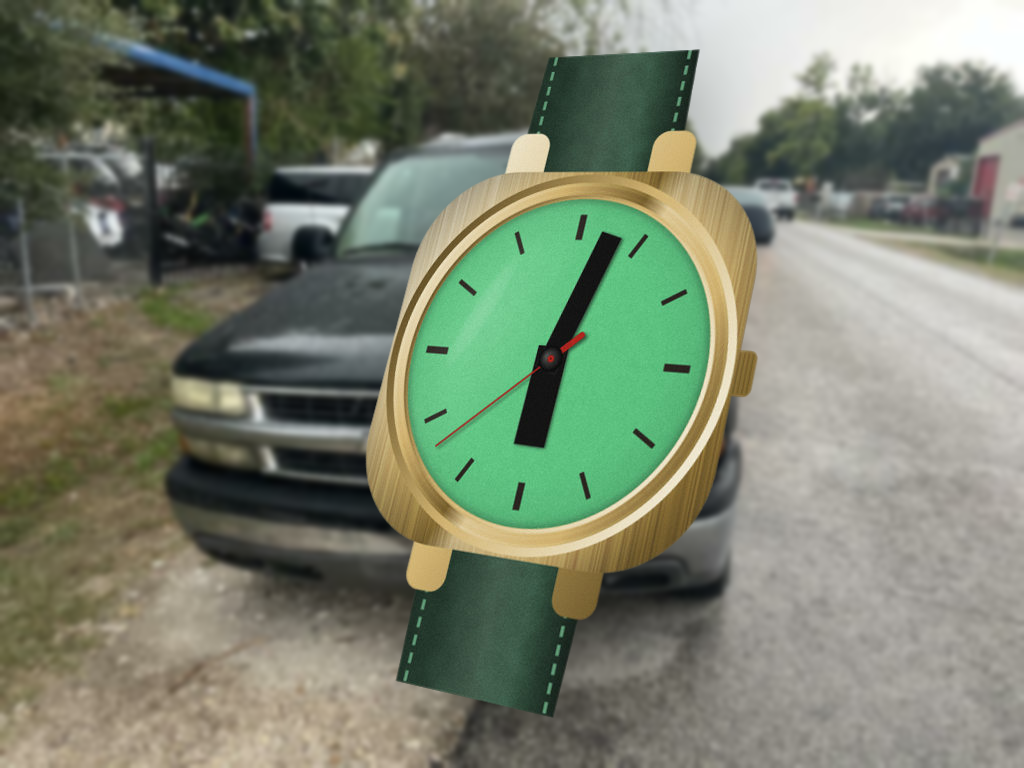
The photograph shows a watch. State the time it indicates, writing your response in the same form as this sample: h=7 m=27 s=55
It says h=6 m=2 s=38
